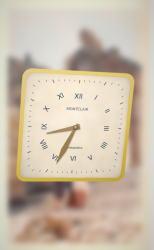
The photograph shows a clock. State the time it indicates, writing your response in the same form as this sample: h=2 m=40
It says h=8 m=34
